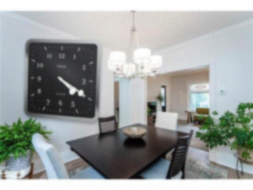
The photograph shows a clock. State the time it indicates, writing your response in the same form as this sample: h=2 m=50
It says h=4 m=20
